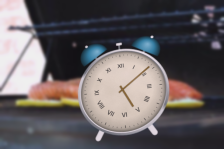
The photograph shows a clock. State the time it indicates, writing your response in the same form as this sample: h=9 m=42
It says h=5 m=9
